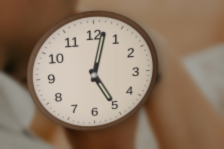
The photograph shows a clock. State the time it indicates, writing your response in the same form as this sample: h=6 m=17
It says h=5 m=2
